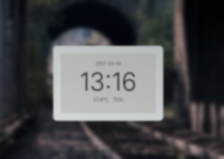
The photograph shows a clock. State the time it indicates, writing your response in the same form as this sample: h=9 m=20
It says h=13 m=16
